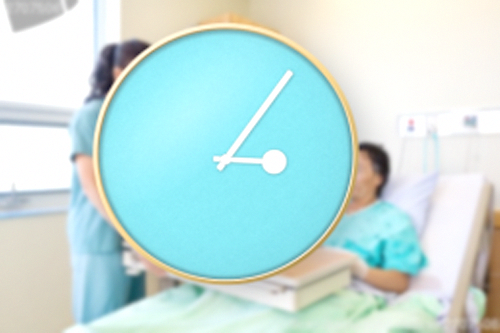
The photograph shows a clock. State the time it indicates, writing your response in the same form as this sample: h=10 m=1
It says h=3 m=6
